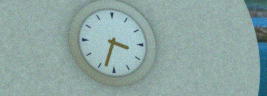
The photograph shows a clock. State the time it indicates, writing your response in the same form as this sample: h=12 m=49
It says h=3 m=33
